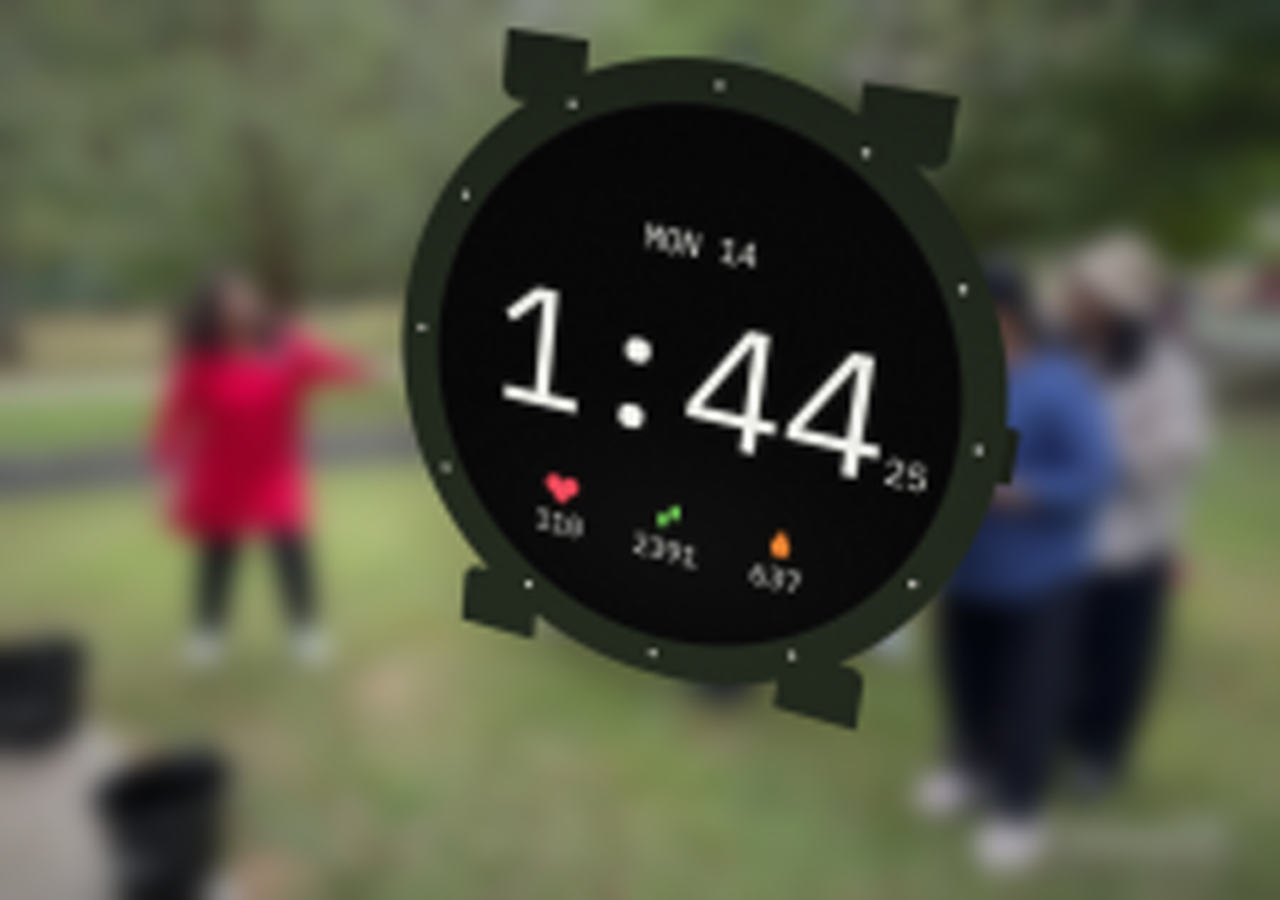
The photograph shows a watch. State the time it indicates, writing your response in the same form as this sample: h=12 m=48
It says h=1 m=44
